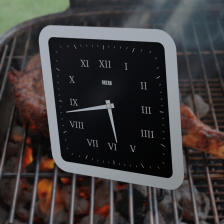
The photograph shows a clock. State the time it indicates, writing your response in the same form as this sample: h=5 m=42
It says h=5 m=43
